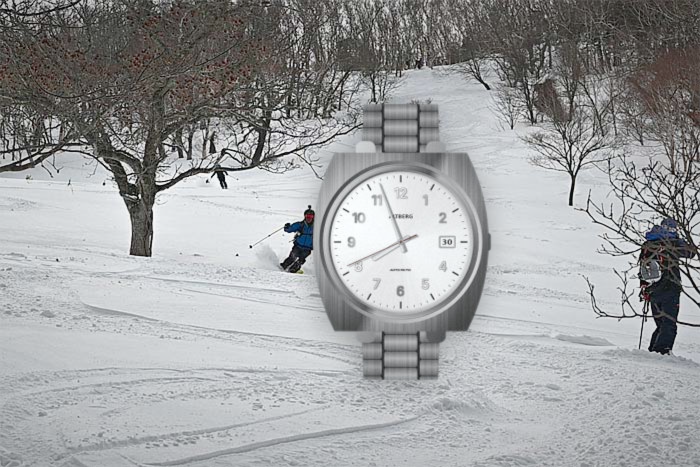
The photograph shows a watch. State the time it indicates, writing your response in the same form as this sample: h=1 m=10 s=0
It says h=7 m=56 s=41
